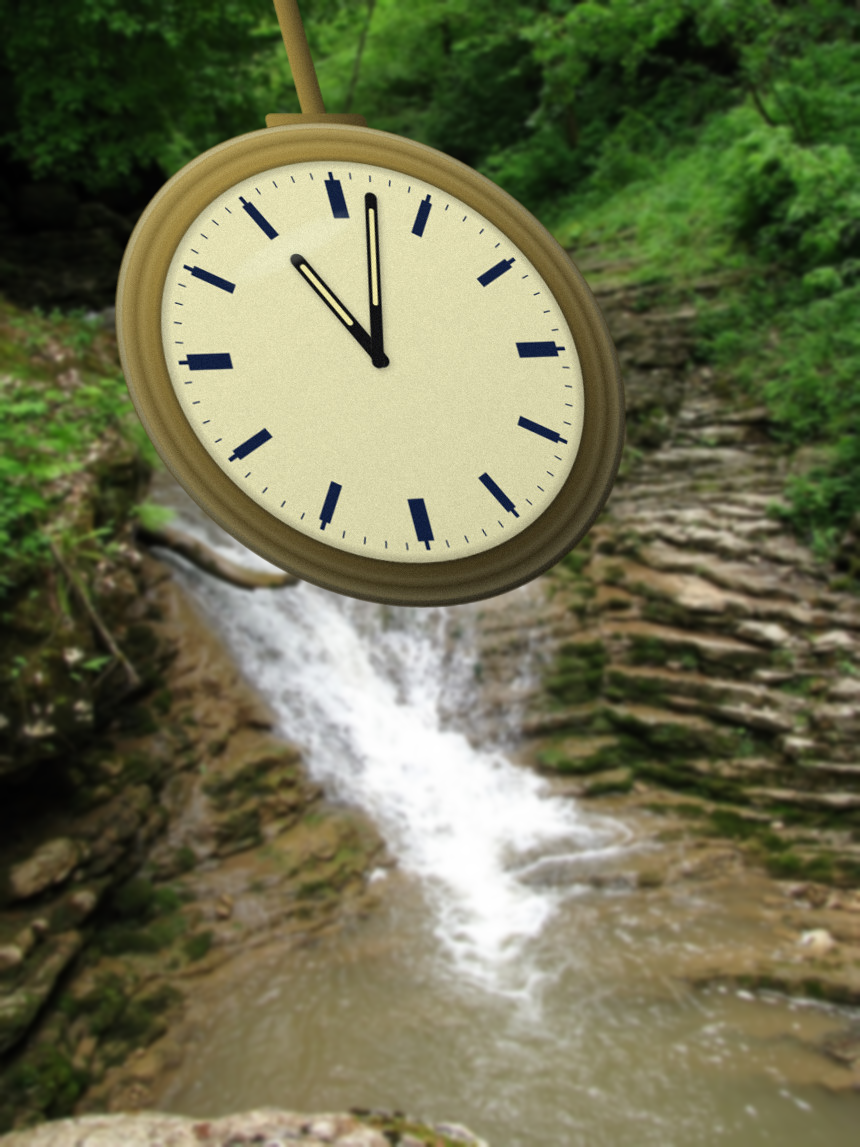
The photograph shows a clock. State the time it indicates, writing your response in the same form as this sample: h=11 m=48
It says h=11 m=2
